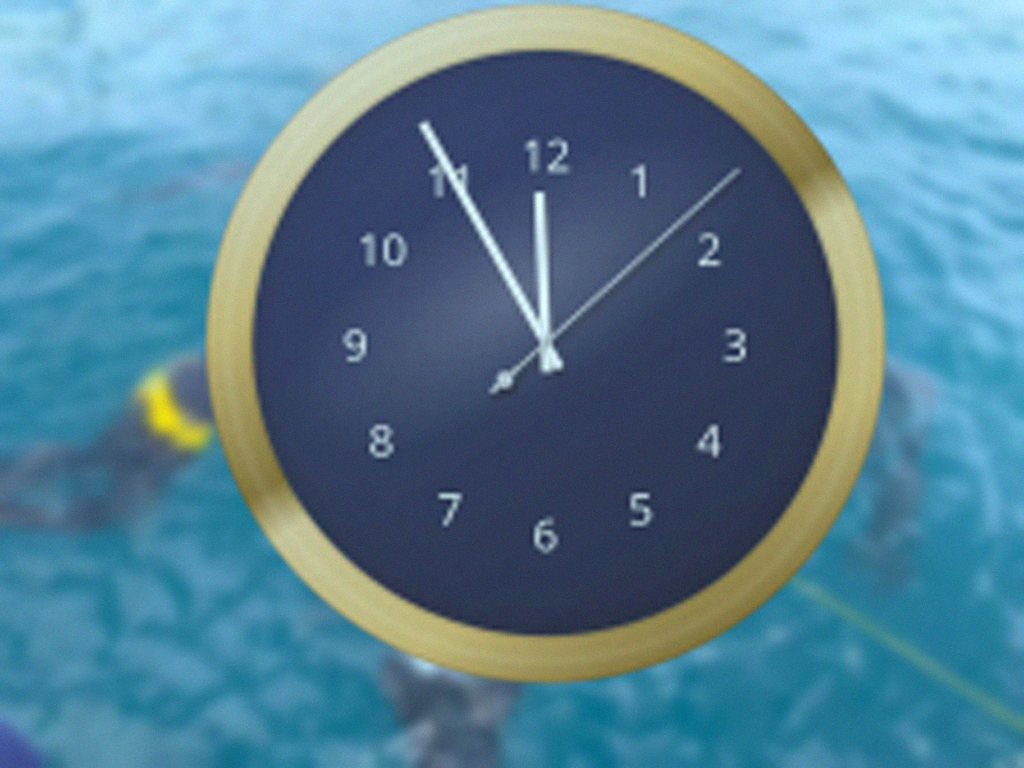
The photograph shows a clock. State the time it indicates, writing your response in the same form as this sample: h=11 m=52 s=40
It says h=11 m=55 s=8
